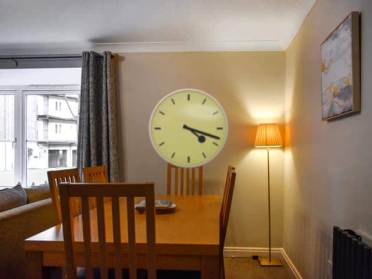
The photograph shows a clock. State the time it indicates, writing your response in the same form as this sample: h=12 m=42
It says h=4 m=18
